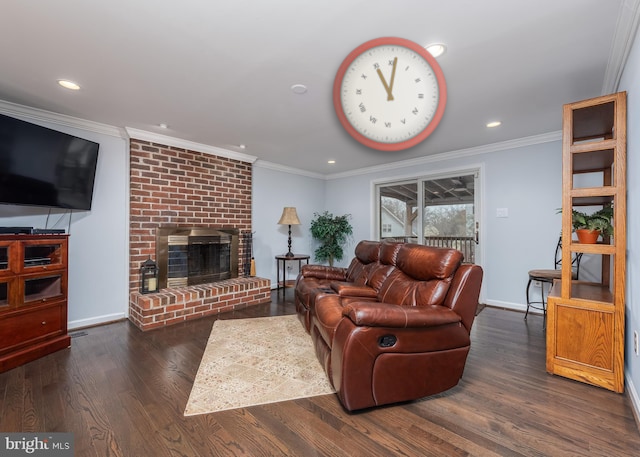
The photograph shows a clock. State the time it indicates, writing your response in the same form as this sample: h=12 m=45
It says h=11 m=1
